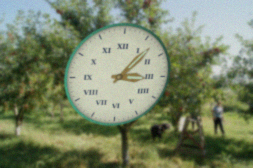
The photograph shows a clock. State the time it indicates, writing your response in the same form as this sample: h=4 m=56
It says h=3 m=7
